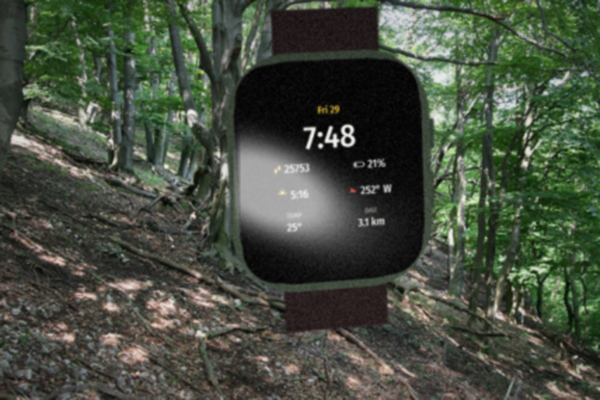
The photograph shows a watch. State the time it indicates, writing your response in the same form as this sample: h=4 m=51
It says h=7 m=48
